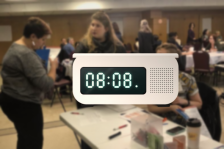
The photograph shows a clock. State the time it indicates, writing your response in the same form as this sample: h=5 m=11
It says h=8 m=8
